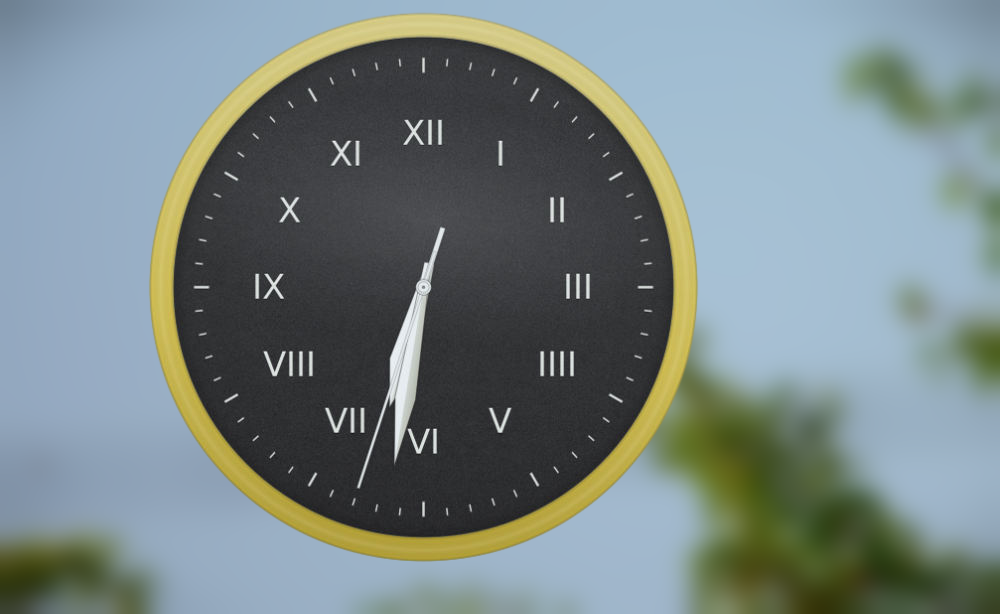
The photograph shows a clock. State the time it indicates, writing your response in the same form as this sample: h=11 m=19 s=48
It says h=6 m=31 s=33
